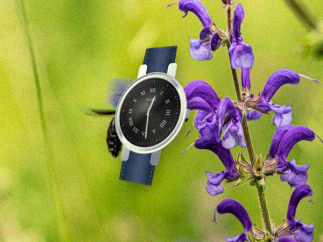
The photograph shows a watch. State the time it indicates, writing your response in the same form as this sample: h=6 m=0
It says h=12 m=29
